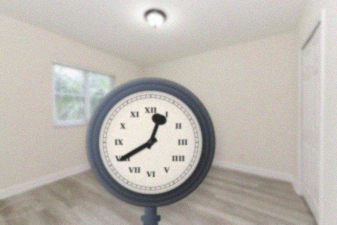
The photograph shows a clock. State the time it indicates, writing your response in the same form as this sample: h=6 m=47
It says h=12 m=40
